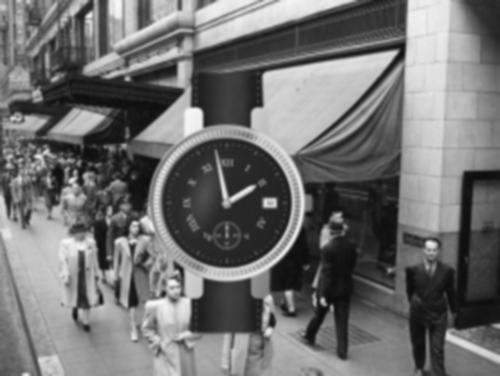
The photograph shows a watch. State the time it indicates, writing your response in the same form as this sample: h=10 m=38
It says h=1 m=58
